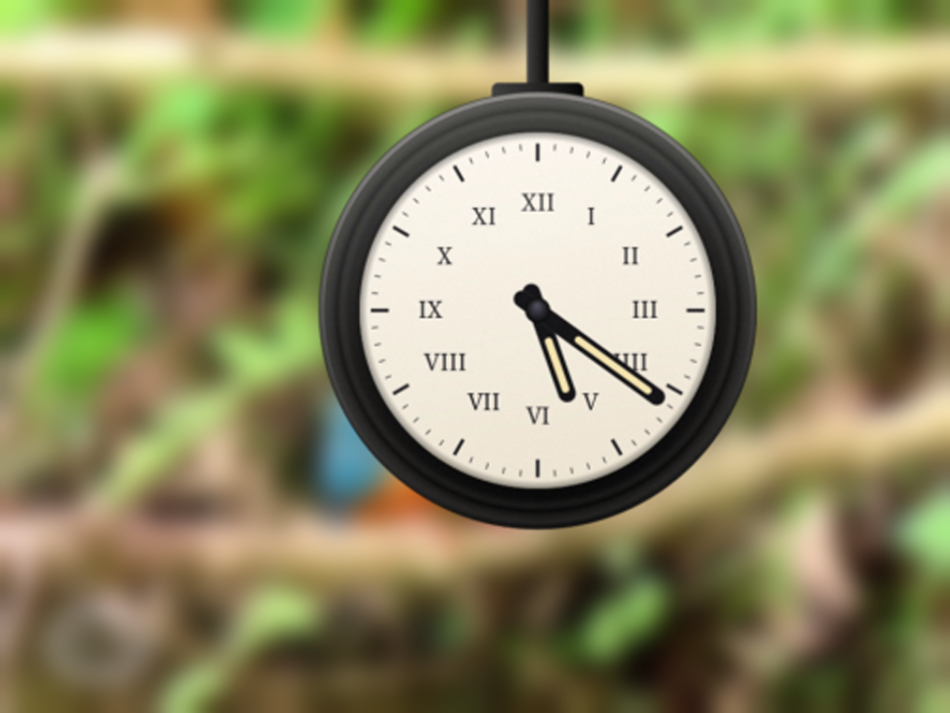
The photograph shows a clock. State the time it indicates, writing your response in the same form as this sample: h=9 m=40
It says h=5 m=21
